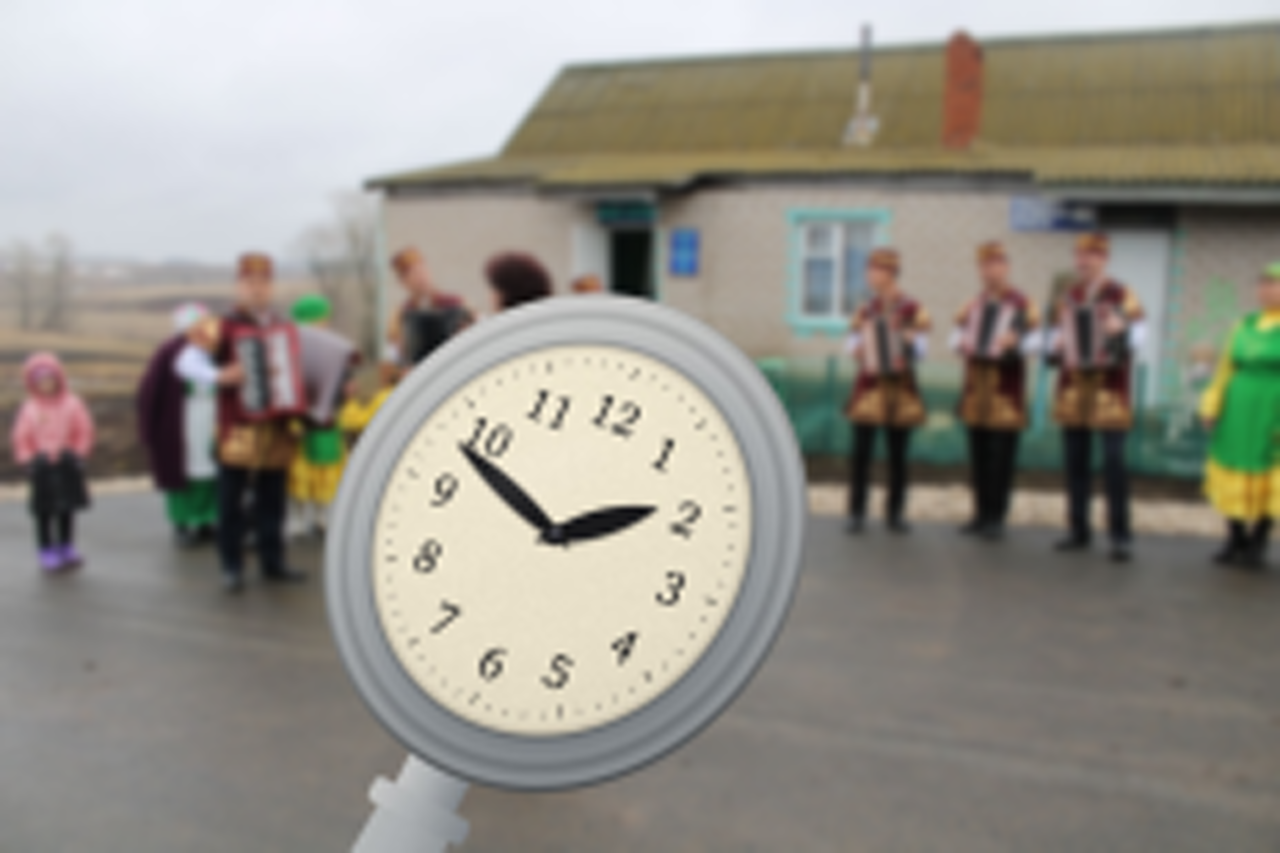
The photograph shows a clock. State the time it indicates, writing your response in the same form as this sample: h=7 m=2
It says h=1 m=48
